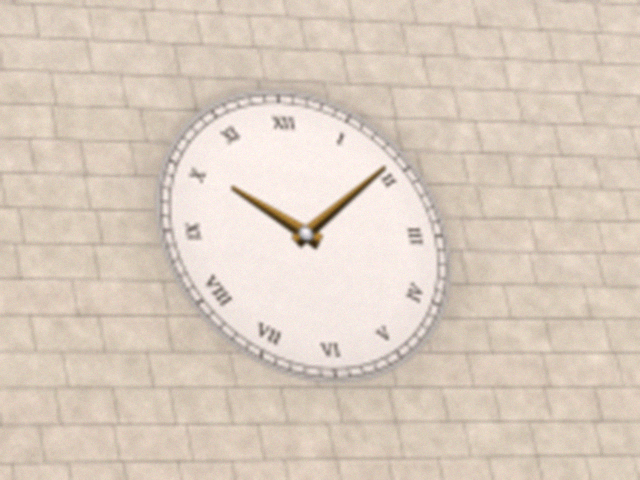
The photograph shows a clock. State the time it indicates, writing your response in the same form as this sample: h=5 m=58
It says h=10 m=9
